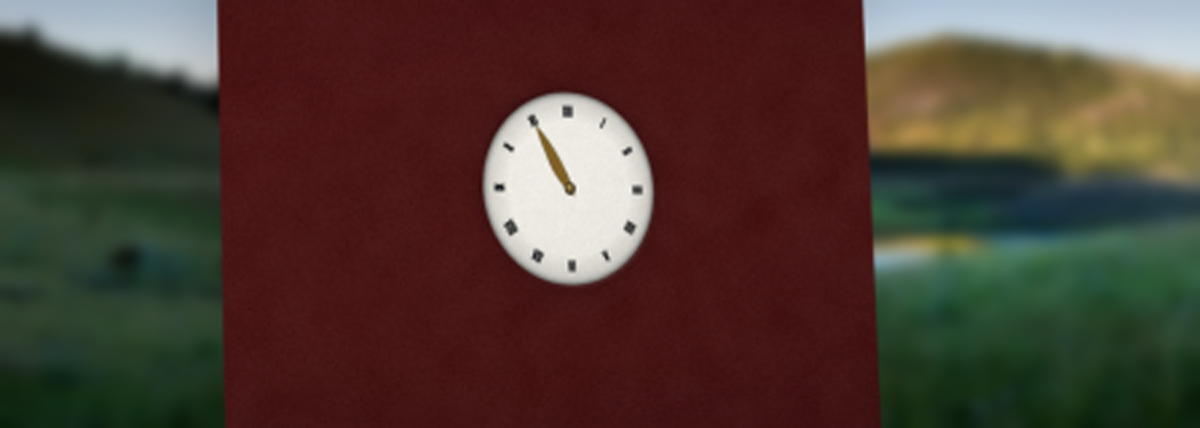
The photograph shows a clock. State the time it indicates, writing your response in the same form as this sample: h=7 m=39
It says h=10 m=55
